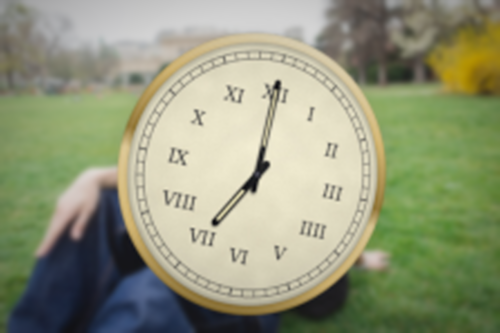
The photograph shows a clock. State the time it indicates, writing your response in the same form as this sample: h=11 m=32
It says h=7 m=0
